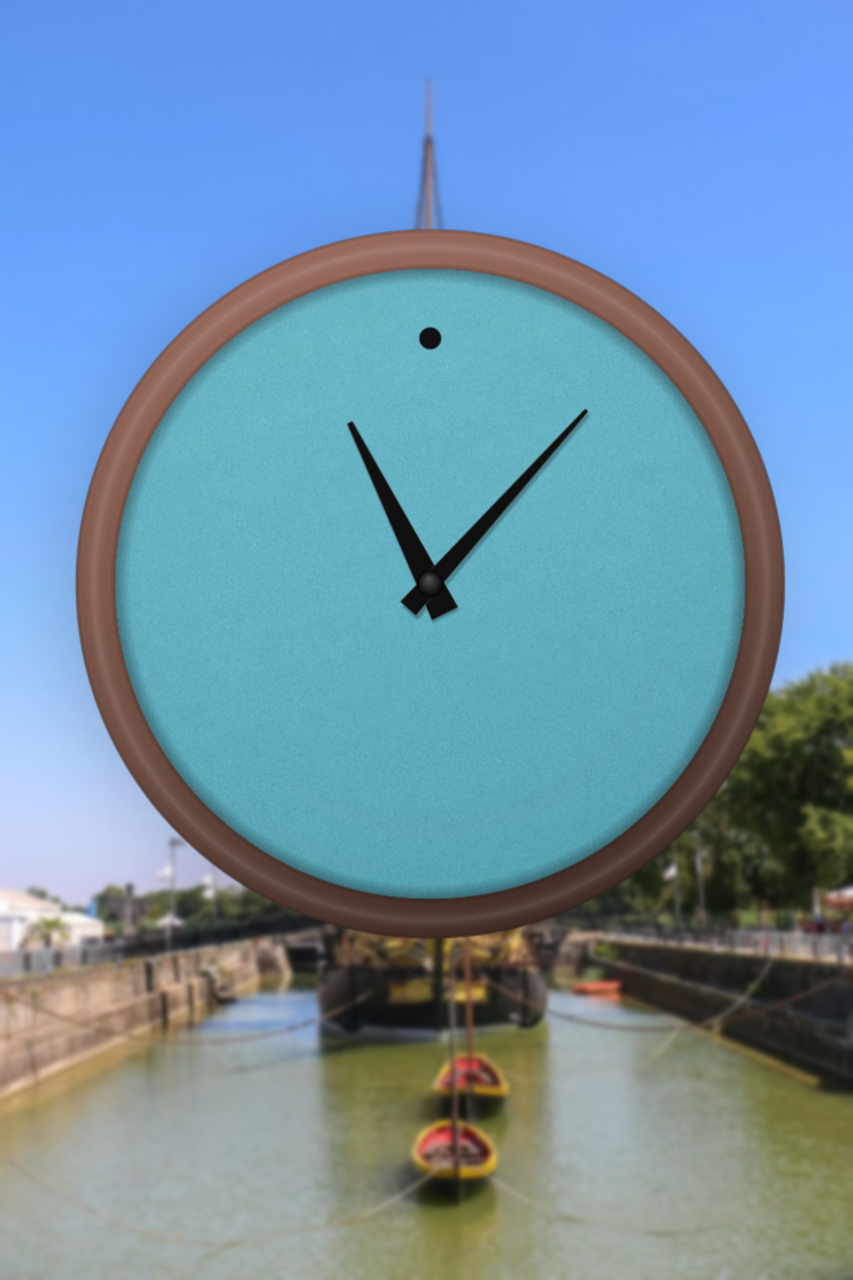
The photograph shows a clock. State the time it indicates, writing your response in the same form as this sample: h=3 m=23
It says h=11 m=7
